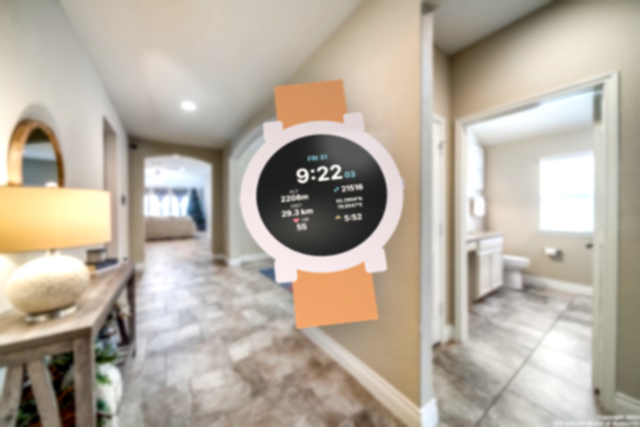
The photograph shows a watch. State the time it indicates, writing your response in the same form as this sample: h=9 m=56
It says h=9 m=22
